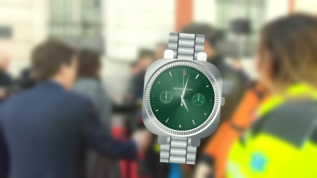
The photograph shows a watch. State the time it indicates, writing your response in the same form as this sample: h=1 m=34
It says h=5 m=2
